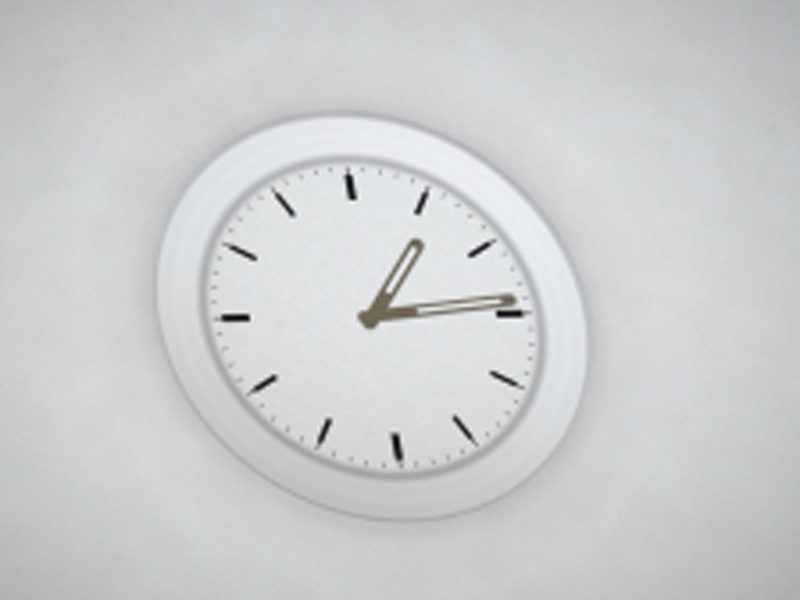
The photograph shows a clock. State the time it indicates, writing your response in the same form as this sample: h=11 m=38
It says h=1 m=14
